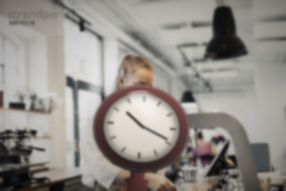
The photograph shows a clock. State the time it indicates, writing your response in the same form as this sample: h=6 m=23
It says h=10 m=19
